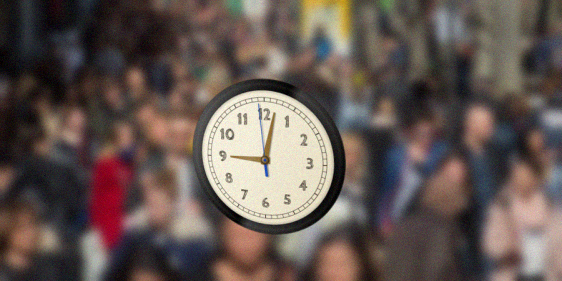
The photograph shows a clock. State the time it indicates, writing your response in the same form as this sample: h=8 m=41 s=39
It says h=9 m=1 s=59
